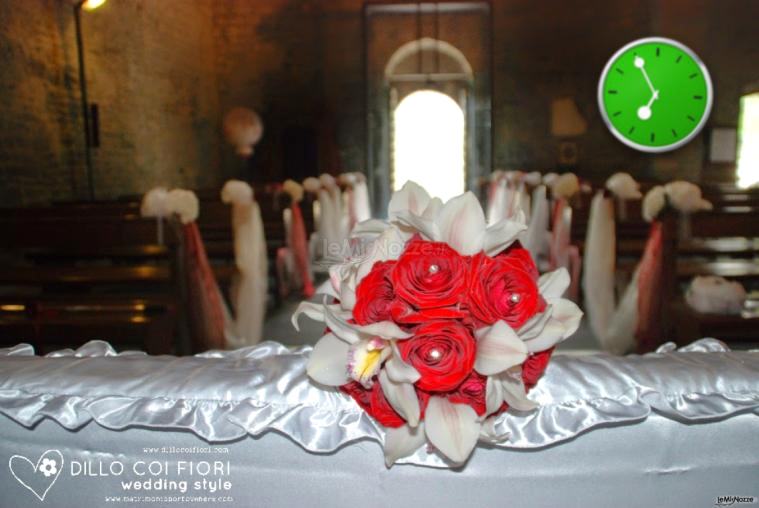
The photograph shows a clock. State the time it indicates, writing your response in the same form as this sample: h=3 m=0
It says h=6 m=55
